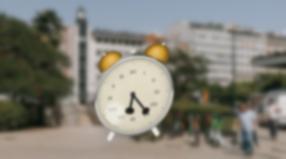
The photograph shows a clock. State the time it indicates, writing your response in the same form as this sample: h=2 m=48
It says h=6 m=24
